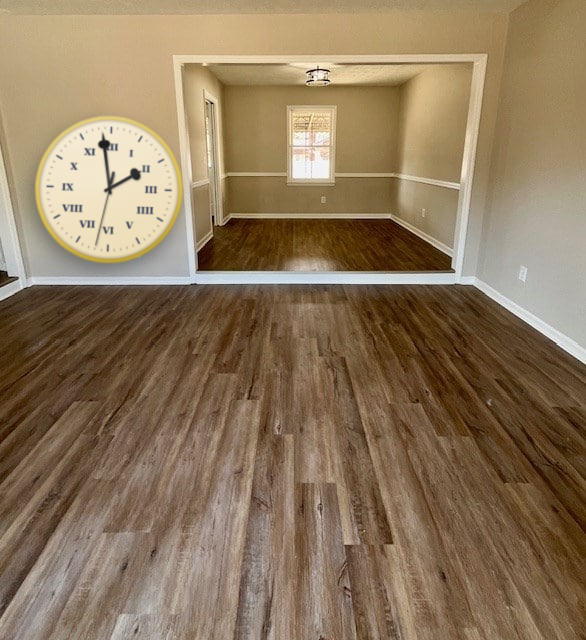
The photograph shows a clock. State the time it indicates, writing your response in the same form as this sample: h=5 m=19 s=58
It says h=1 m=58 s=32
